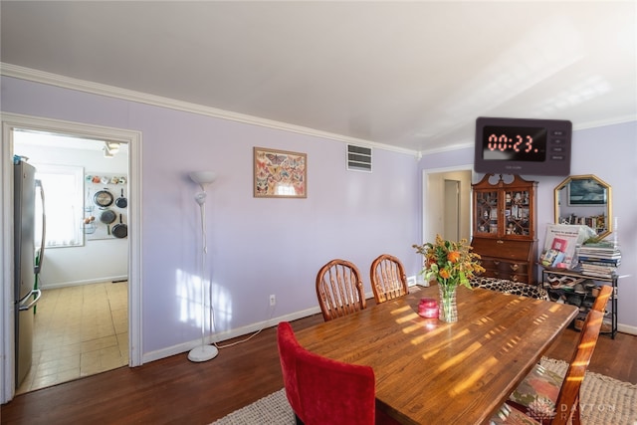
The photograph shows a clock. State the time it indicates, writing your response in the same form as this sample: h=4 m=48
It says h=0 m=23
